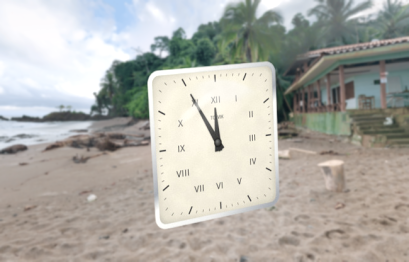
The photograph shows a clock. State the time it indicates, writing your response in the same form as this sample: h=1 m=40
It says h=11 m=55
